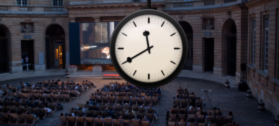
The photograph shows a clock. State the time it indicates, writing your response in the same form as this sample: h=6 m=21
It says h=11 m=40
